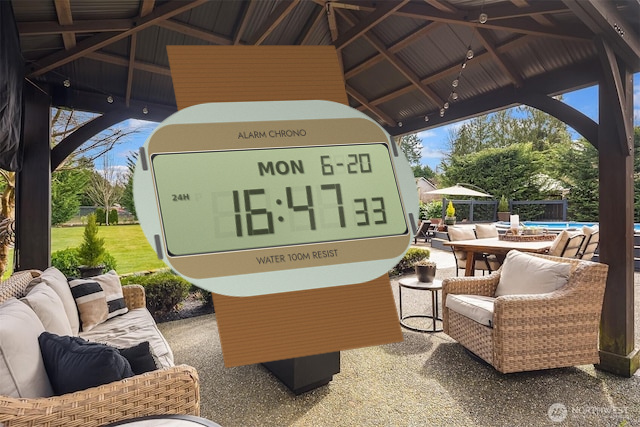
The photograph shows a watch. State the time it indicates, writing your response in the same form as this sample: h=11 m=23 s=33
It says h=16 m=47 s=33
